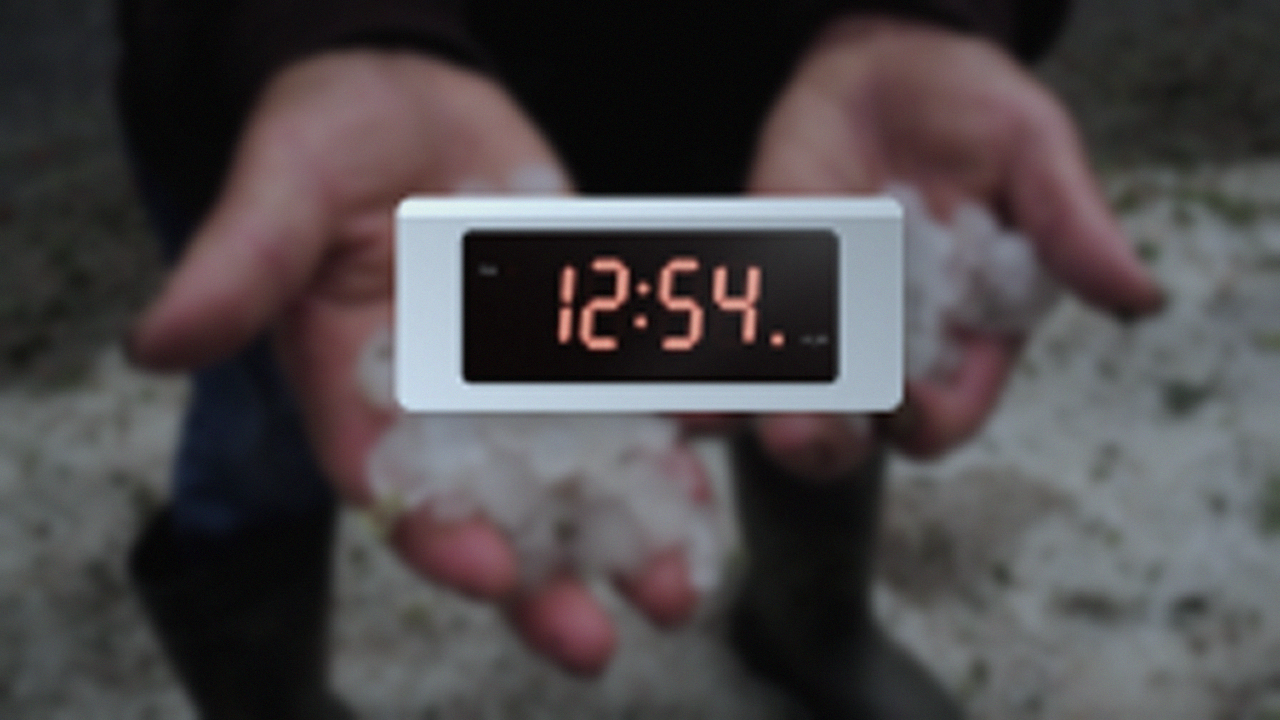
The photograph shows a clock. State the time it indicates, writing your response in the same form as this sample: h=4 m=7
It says h=12 m=54
